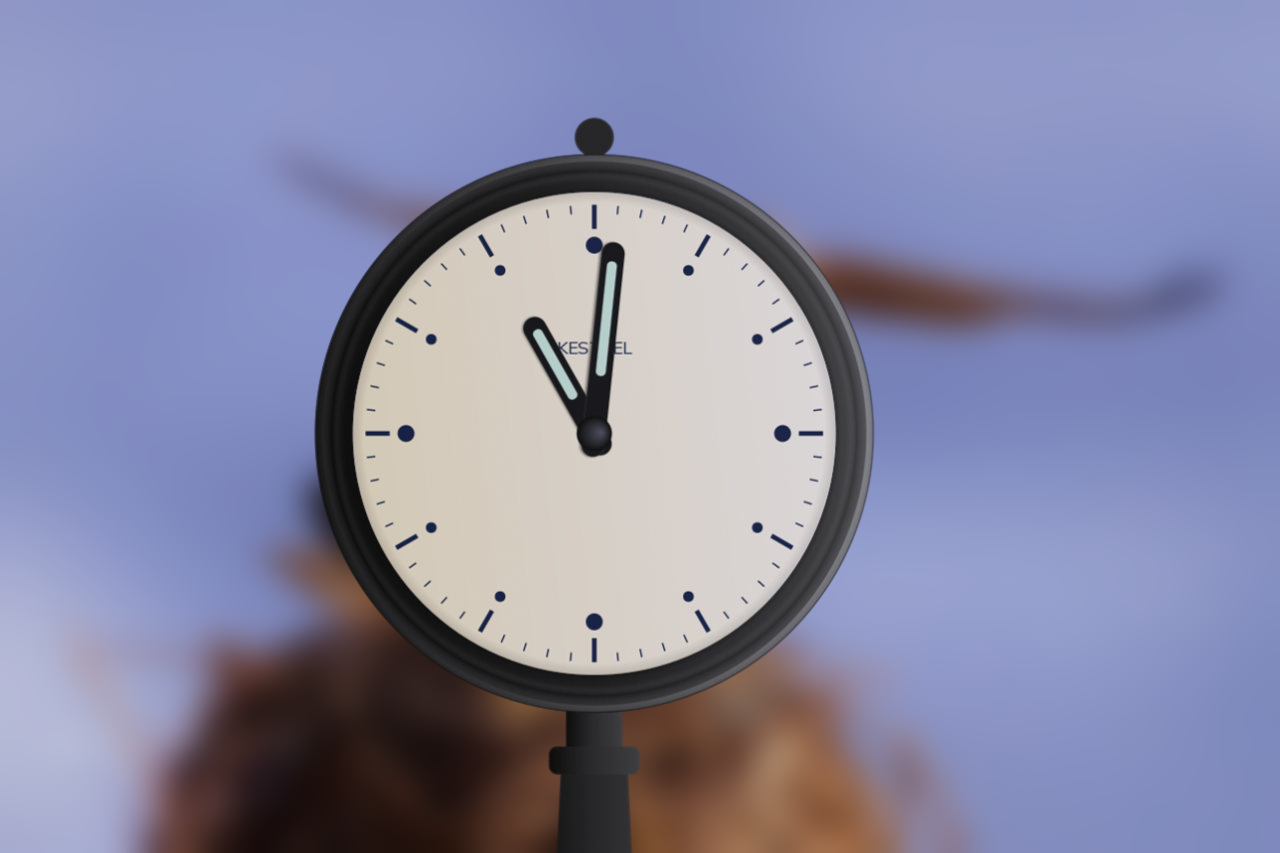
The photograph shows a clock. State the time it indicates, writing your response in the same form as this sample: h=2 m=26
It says h=11 m=1
